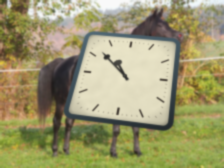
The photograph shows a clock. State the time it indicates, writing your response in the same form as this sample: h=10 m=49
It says h=10 m=52
